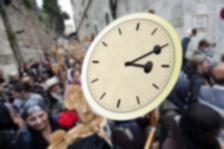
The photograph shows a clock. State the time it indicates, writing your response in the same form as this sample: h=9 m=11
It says h=3 m=10
